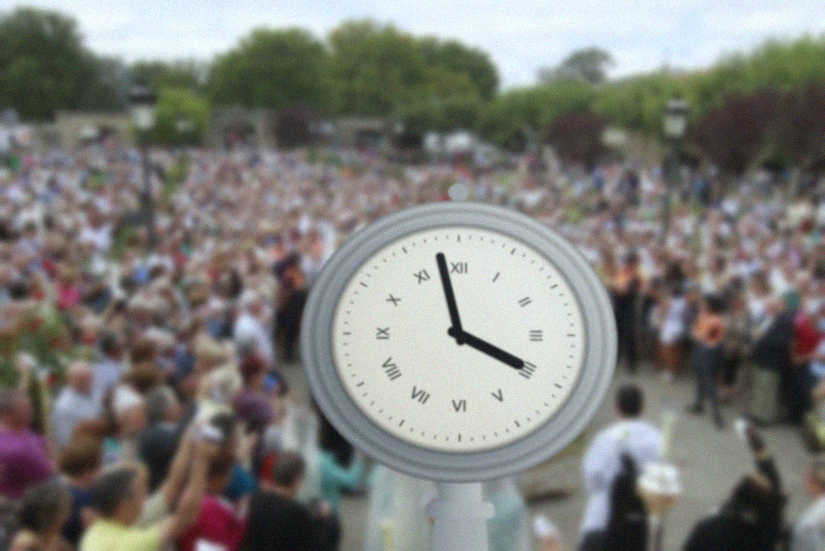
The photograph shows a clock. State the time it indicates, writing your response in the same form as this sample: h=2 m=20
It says h=3 m=58
